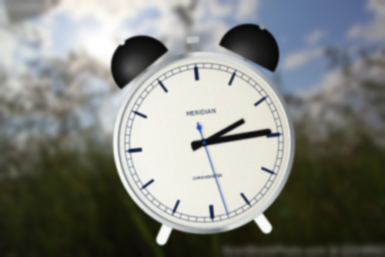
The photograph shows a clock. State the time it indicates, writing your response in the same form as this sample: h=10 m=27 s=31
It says h=2 m=14 s=28
